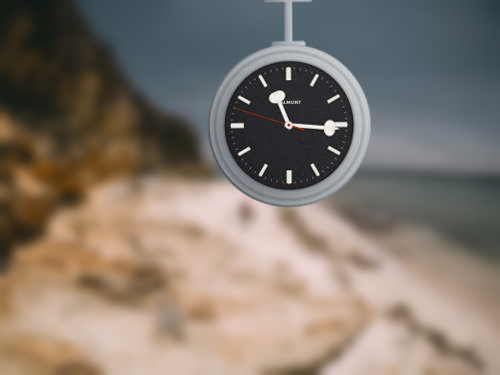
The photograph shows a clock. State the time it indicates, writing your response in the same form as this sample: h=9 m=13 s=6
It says h=11 m=15 s=48
